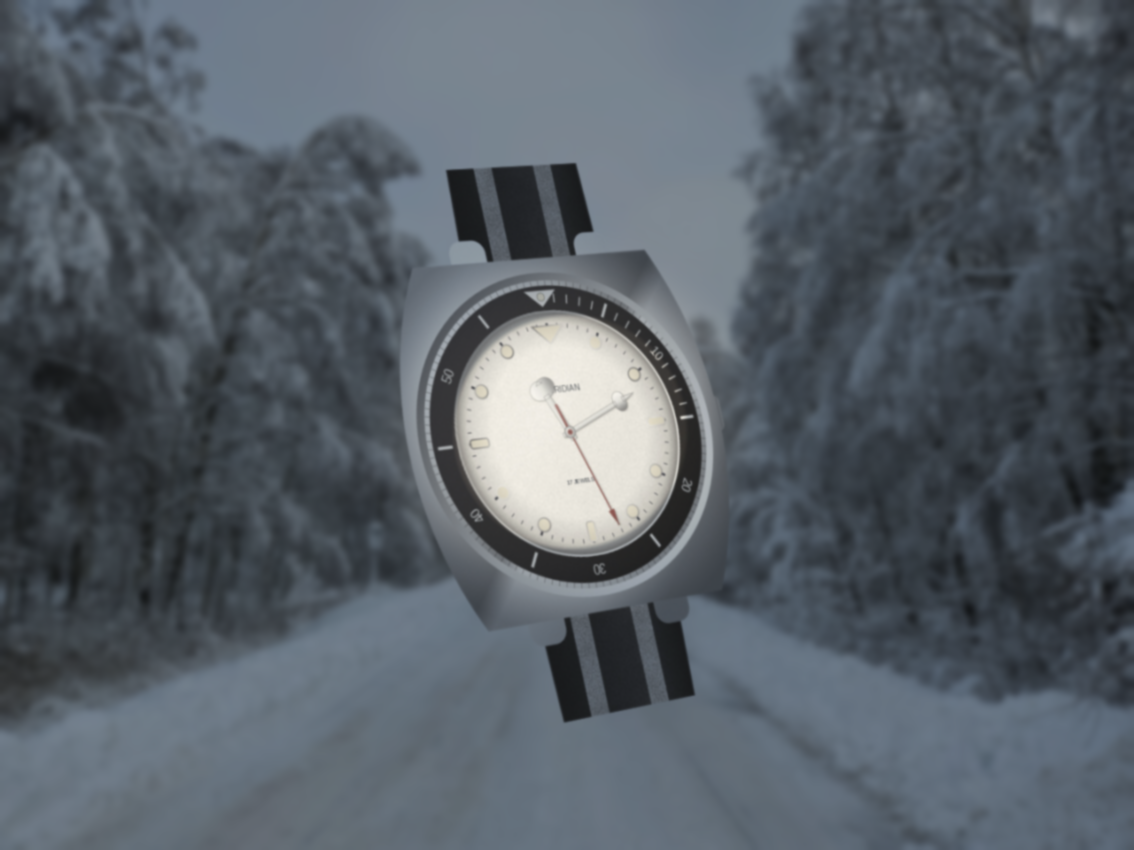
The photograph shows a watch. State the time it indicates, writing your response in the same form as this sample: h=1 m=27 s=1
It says h=11 m=11 s=27
